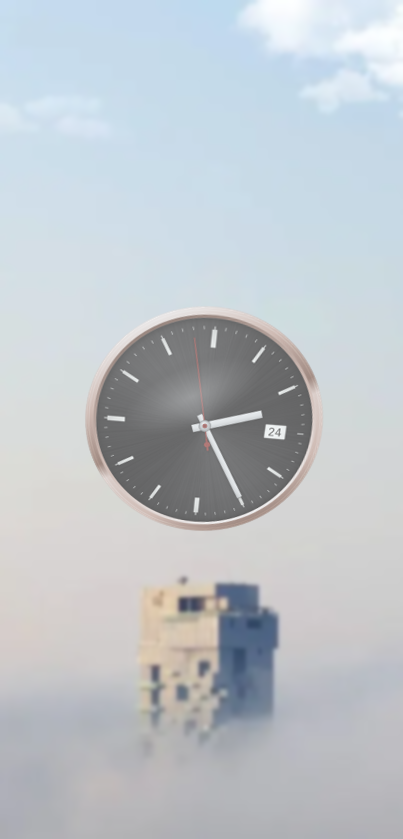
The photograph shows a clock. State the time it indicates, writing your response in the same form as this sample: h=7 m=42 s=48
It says h=2 m=24 s=58
